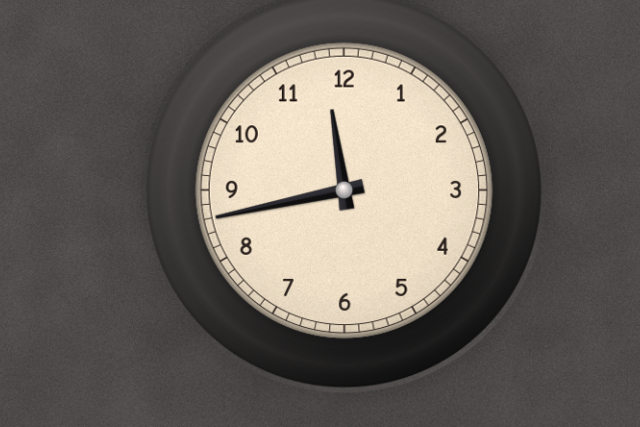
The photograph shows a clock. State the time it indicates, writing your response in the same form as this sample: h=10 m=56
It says h=11 m=43
